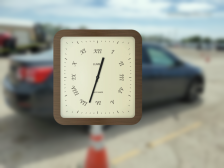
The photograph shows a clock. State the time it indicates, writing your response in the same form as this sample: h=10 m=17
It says h=12 m=33
